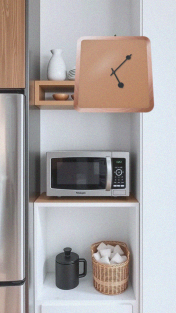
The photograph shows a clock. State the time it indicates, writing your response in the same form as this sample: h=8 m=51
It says h=5 m=7
